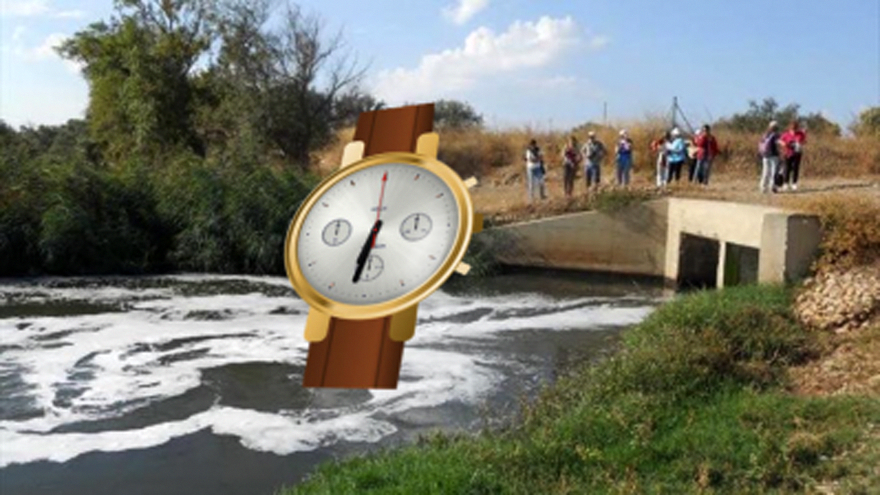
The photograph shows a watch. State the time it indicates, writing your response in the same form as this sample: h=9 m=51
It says h=6 m=32
